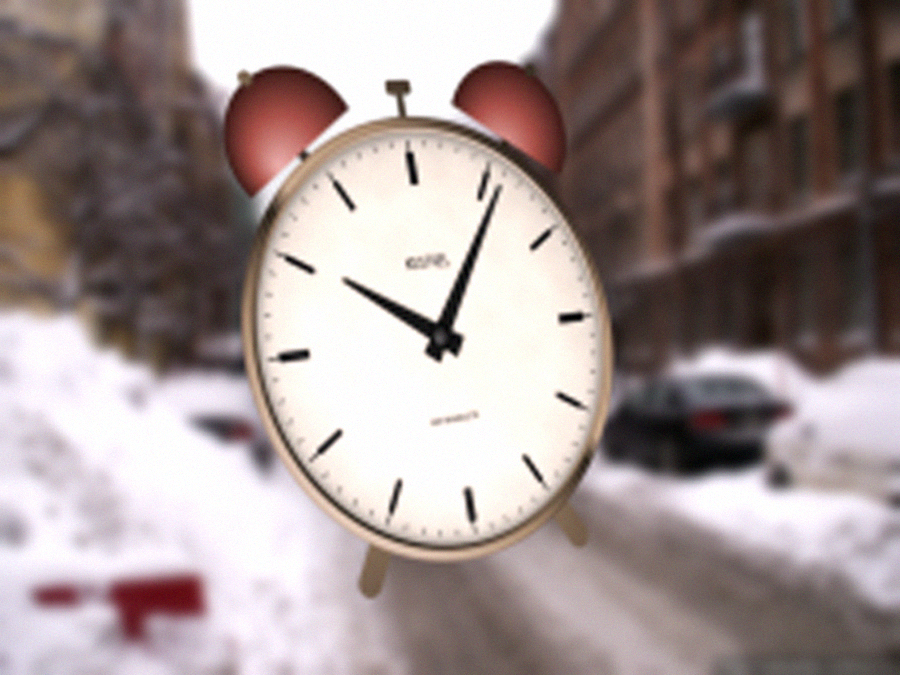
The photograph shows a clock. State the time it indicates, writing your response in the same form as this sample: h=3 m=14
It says h=10 m=6
